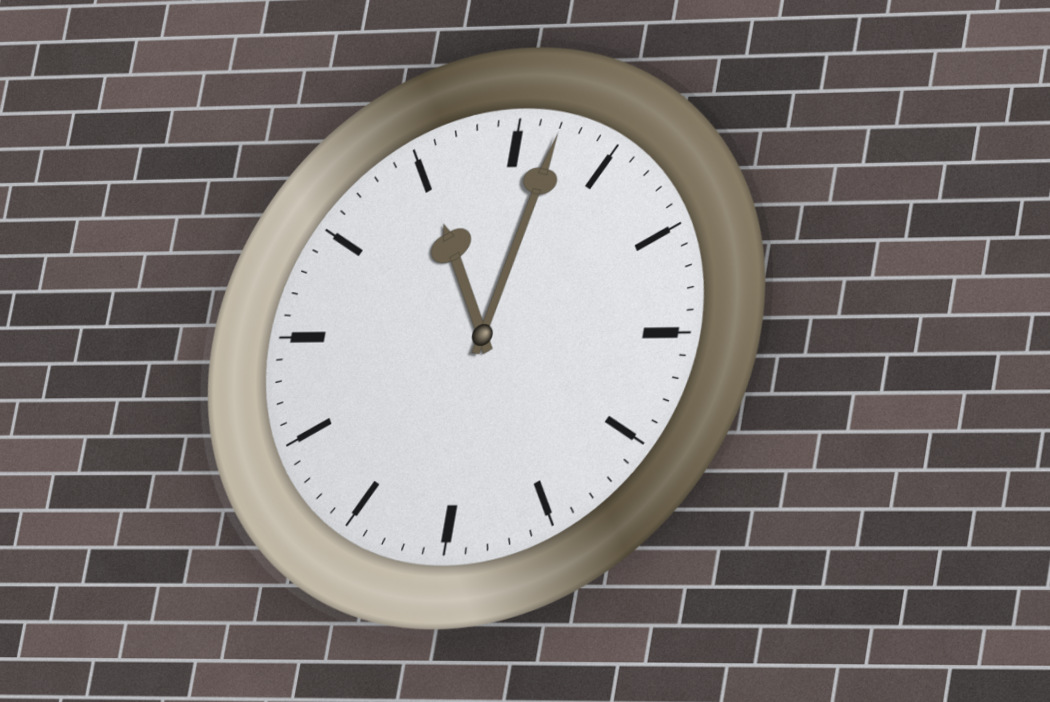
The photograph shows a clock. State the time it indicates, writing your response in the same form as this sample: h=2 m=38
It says h=11 m=2
